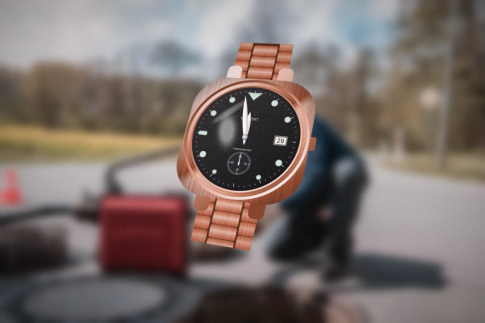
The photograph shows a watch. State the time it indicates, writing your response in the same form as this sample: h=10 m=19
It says h=11 m=58
